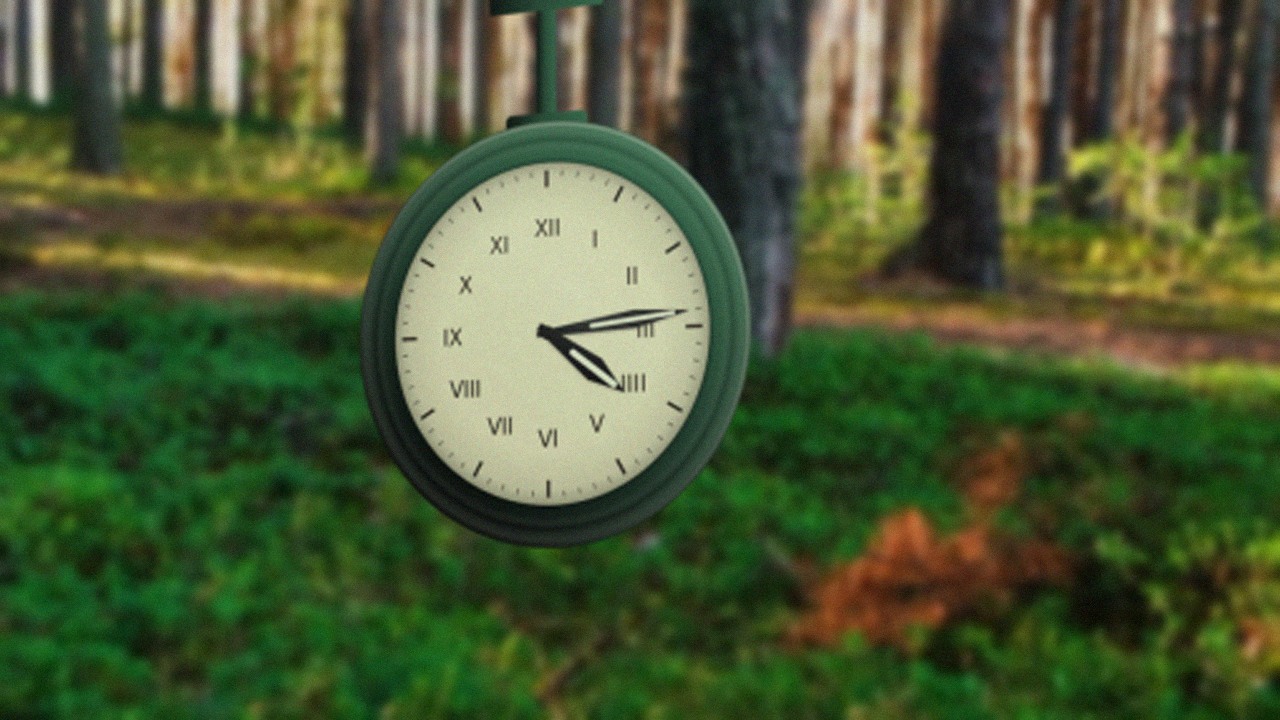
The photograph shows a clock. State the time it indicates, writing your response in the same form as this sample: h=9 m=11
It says h=4 m=14
